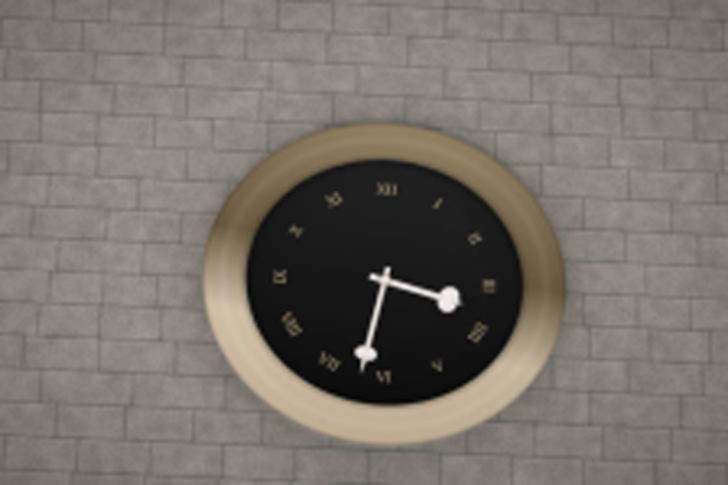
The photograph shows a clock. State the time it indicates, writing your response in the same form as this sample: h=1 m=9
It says h=3 m=32
